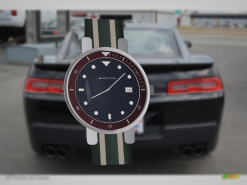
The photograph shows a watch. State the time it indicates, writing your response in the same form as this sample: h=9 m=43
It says h=8 m=8
